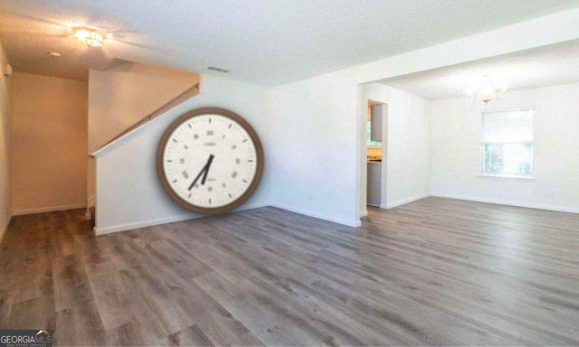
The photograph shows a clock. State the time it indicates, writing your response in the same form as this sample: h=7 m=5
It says h=6 m=36
